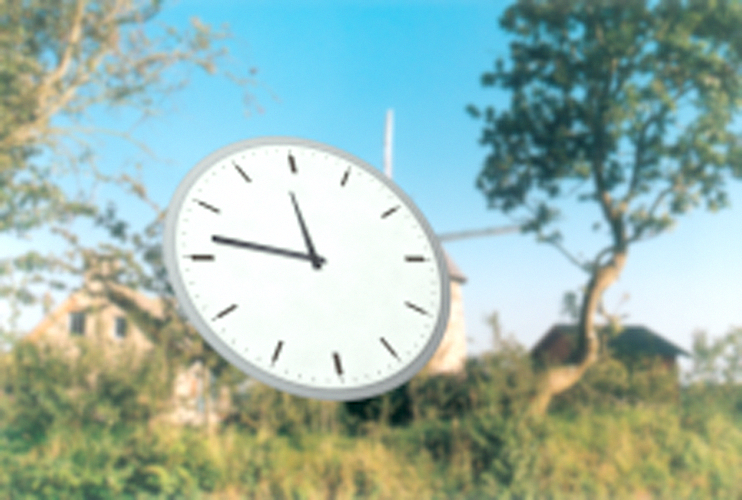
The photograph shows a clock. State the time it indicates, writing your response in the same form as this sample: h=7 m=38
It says h=11 m=47
